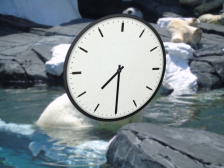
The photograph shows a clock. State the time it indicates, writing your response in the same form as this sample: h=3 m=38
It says h=7 m=30
